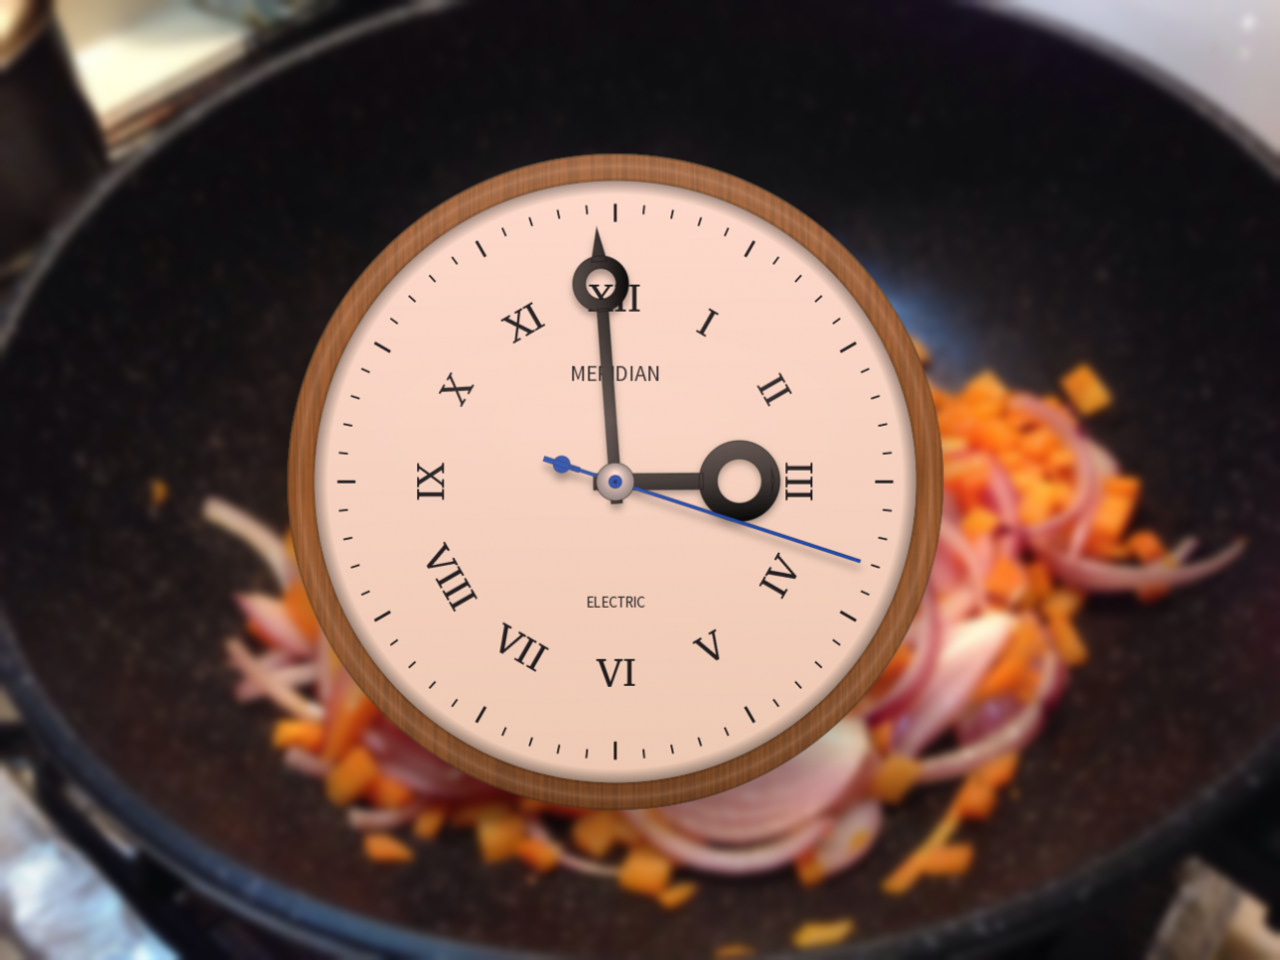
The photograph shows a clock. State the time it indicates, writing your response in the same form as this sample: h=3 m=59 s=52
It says h=2 m=59 s=18
